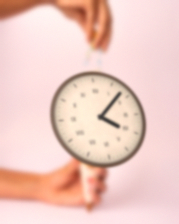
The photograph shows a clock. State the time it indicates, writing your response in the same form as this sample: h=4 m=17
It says h=4 m=8
